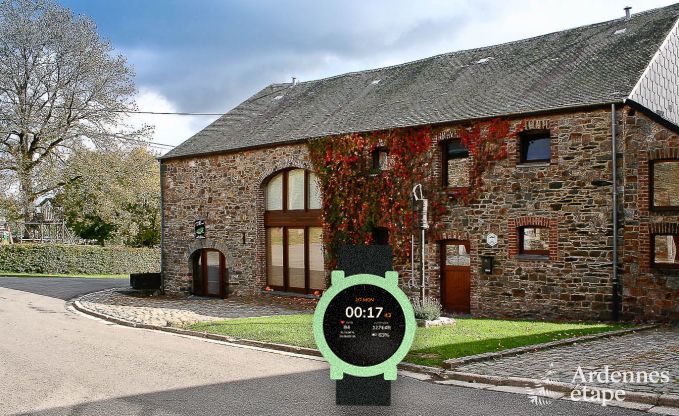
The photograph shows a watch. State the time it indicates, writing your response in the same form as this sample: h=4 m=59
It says h=0 m=17
